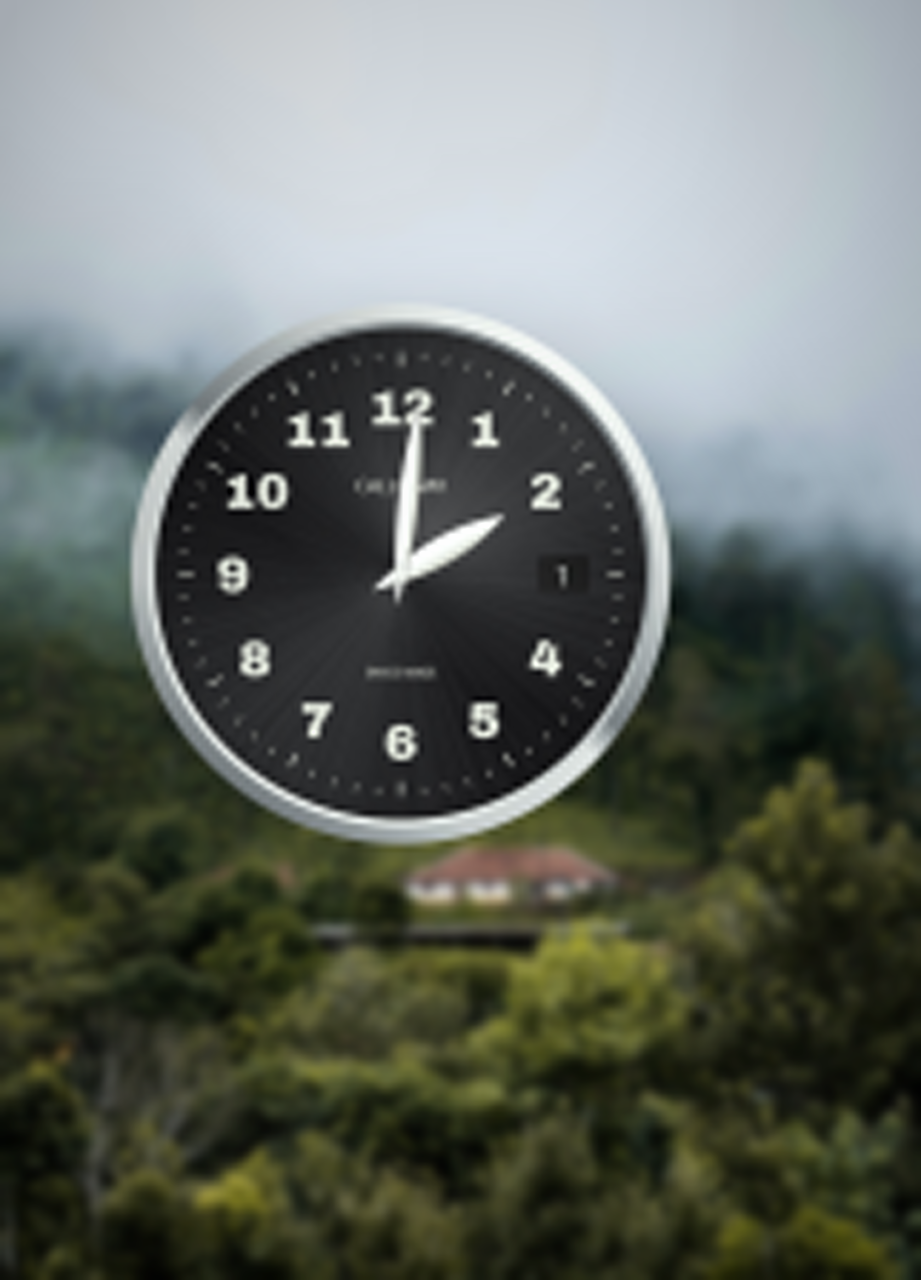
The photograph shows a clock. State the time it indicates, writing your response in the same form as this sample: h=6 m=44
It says h=2 m=1
